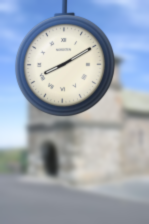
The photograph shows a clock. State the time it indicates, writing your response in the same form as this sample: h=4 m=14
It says h=8 m=10
